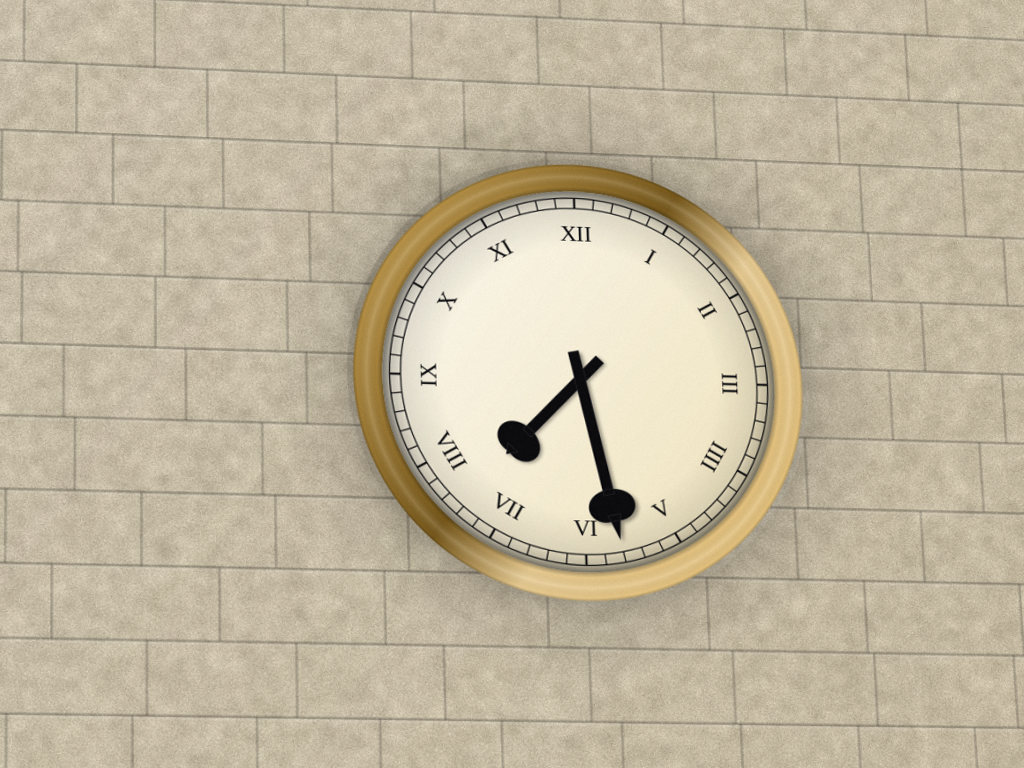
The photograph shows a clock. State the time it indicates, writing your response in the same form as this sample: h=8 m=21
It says h=7 m=28
